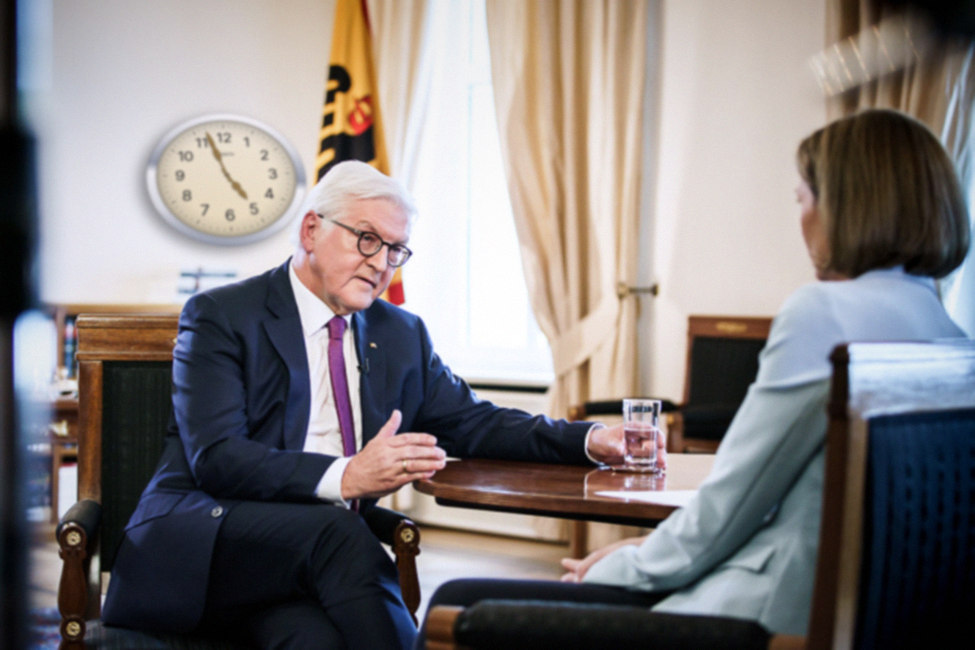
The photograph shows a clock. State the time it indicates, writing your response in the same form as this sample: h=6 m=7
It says h=4 m=57
